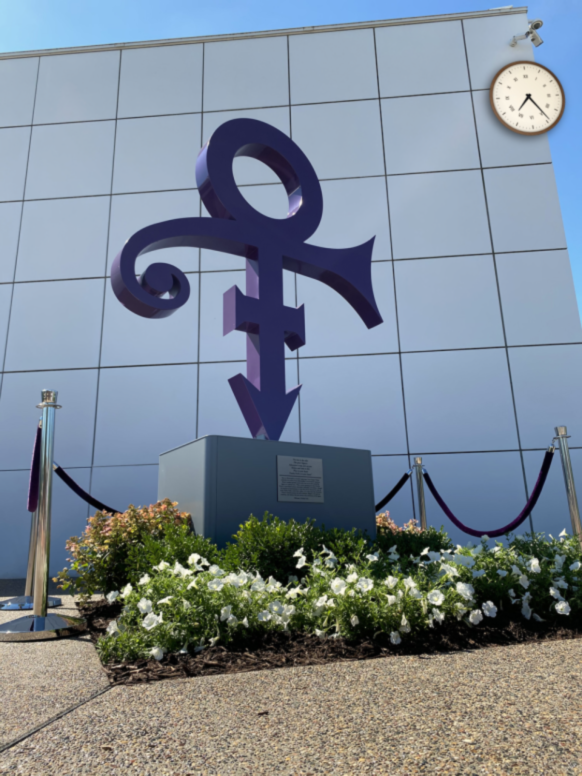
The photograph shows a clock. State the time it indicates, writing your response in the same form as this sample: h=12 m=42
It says h=7 m=24
